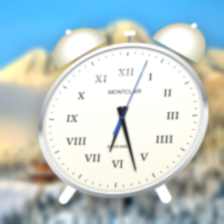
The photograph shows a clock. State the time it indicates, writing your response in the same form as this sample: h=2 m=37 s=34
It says h=6 m=27 s=3
